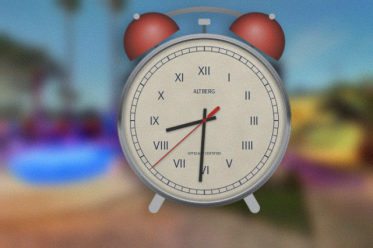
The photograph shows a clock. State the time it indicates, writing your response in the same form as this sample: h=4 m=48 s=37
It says h=8 m=30 s=38
